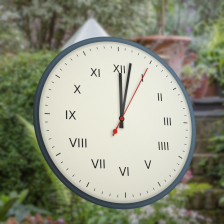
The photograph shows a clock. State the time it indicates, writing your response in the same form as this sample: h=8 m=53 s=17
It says h=12 m=2 s=5
